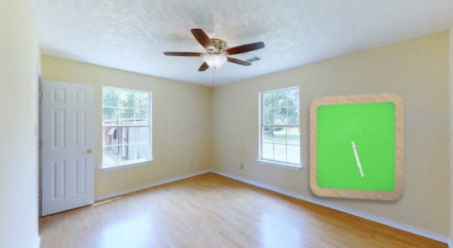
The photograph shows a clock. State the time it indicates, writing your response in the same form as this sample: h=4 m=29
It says h=5 m=27
